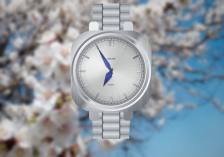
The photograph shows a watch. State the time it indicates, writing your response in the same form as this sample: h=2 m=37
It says h=6 m=55
